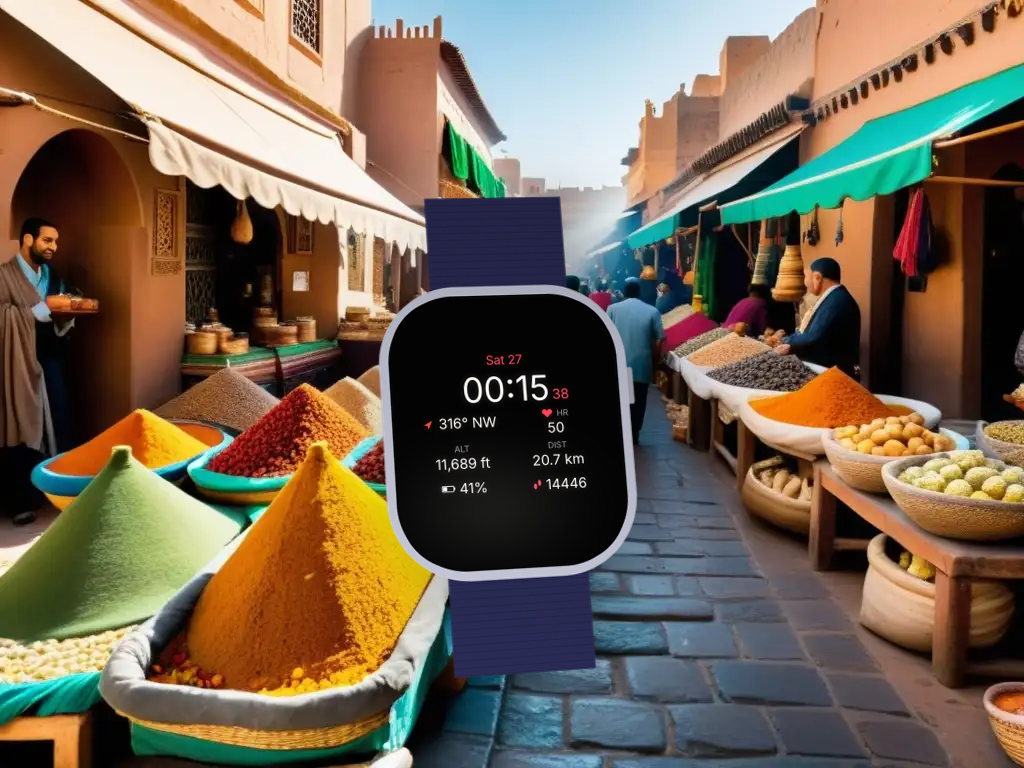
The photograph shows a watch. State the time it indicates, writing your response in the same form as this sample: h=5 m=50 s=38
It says h=0 m=15 s=38
